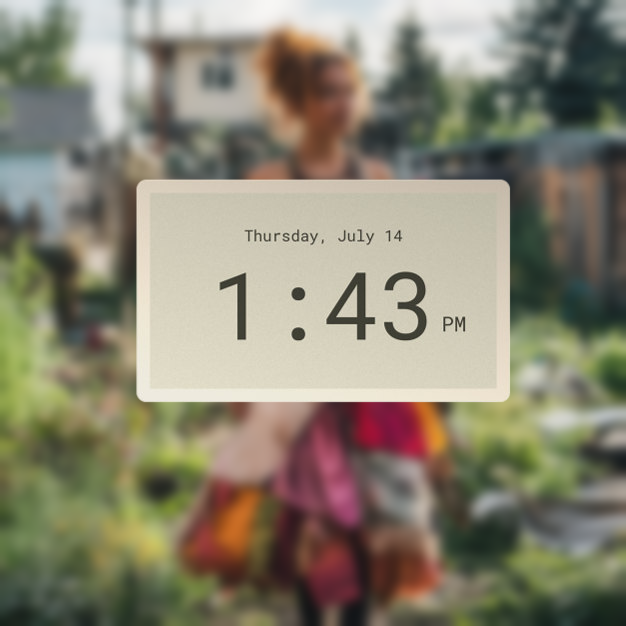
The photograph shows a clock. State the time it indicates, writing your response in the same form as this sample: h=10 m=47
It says h=1 m=43
